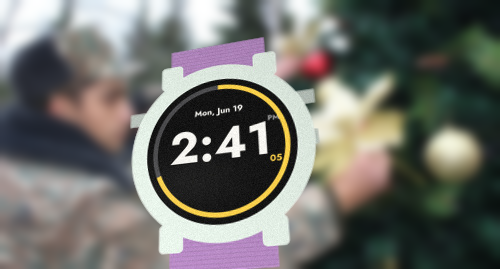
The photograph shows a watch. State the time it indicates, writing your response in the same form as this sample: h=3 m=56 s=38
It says h=2 m=41 s=5
